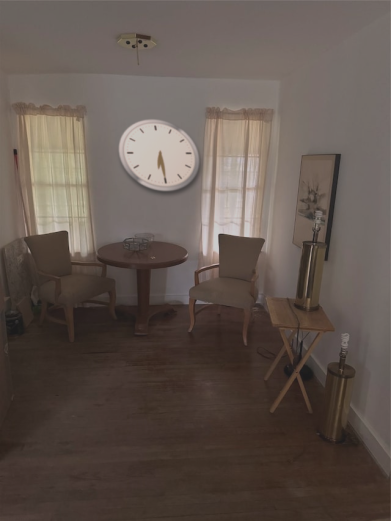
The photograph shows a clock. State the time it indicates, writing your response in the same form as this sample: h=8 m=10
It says h=6 m=30
